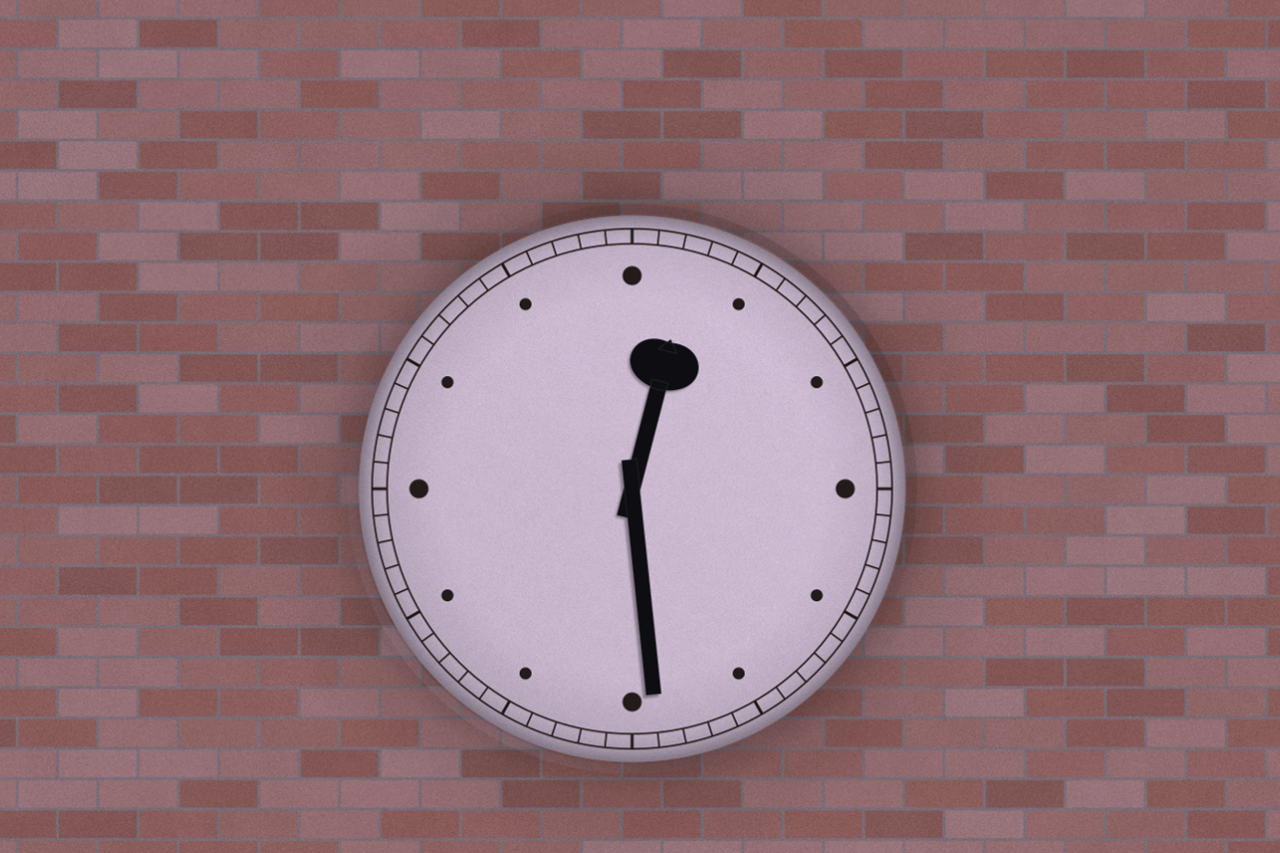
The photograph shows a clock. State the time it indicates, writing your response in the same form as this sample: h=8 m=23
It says h=12 m=29
